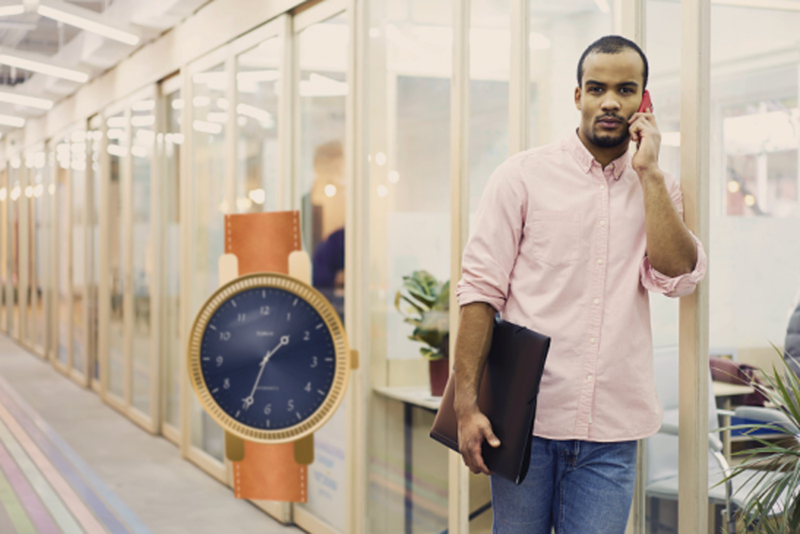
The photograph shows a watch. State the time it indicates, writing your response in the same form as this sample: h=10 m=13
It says h=1 m=34
